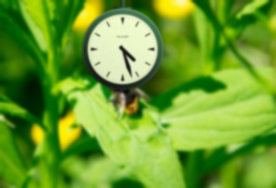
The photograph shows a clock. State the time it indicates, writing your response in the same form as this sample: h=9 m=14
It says h=4 m=27
